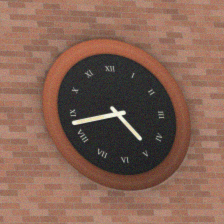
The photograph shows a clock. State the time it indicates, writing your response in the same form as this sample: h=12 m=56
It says h=4 m=43
